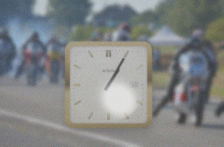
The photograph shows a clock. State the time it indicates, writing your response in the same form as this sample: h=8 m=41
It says h=1 m=5
